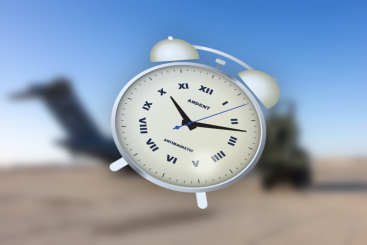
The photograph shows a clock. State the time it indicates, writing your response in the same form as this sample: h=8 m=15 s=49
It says h=10 m=12 s=7
